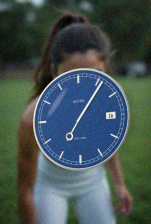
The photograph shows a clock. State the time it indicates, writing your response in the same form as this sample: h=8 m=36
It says h=7 m=6
